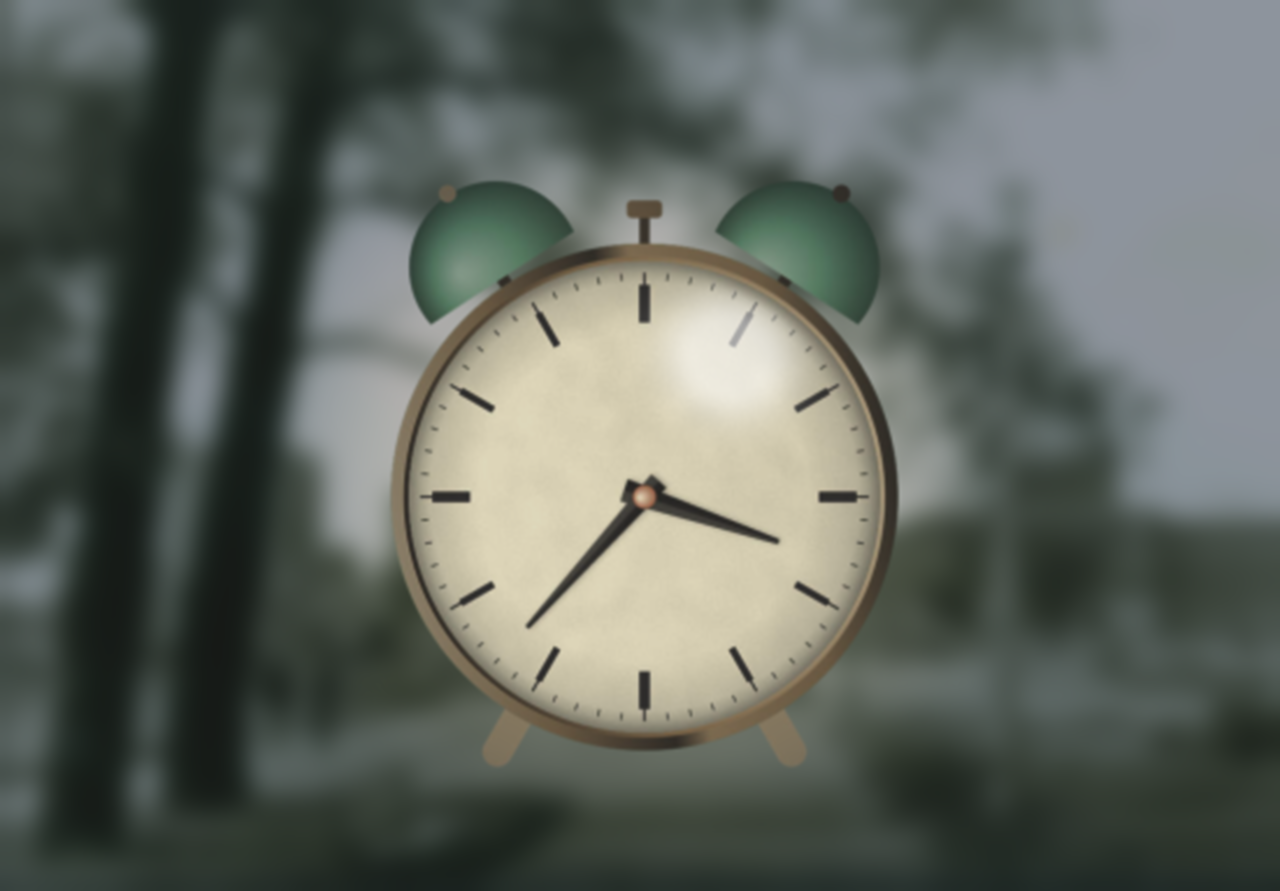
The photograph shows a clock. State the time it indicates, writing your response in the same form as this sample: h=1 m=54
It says h=3 m=37
